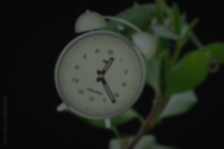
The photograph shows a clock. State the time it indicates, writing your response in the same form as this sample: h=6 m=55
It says h=12 m=22
